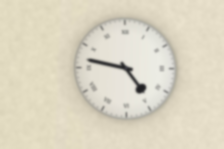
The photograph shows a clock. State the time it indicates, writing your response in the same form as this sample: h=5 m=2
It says h=4 m=47
